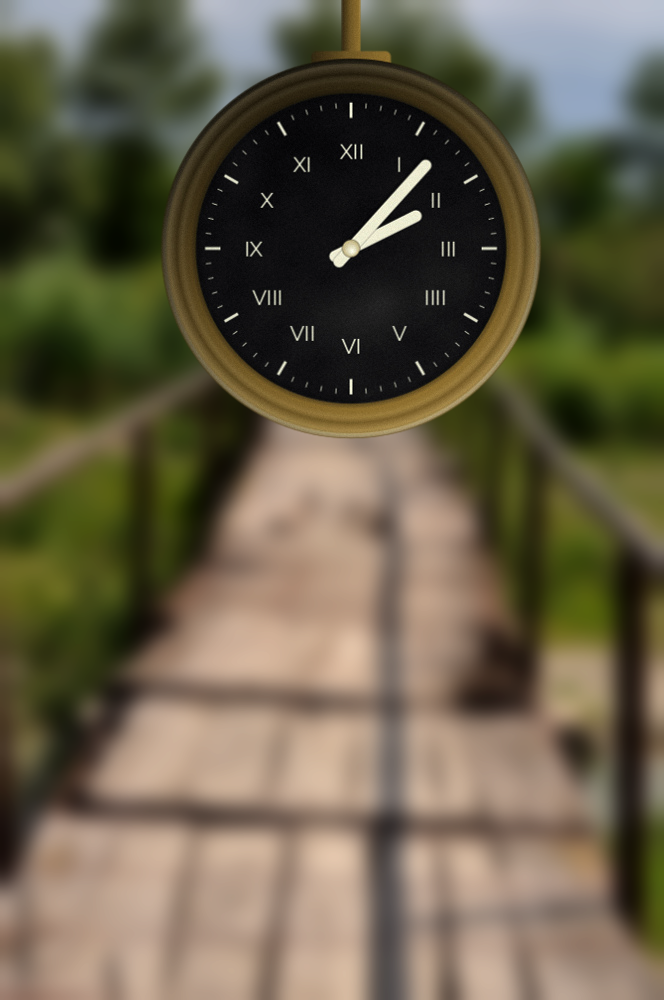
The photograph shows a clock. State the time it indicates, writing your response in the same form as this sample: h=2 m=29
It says h=2 m=7
